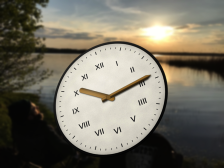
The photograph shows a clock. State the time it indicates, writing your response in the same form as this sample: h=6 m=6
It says h=10 m=14
